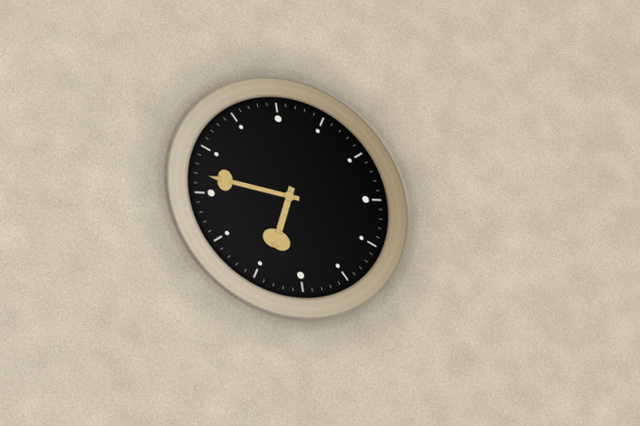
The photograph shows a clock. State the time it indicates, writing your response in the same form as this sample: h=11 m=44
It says h=6 m=47
